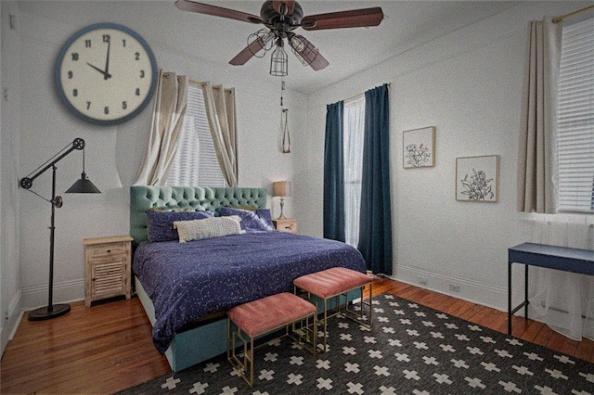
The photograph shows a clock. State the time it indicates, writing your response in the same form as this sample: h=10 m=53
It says h=10 m=1
